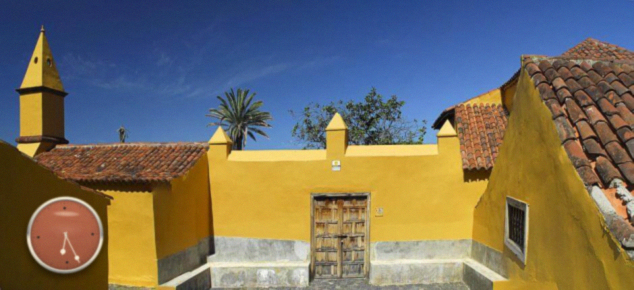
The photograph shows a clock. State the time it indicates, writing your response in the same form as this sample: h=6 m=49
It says h=6 m=26
